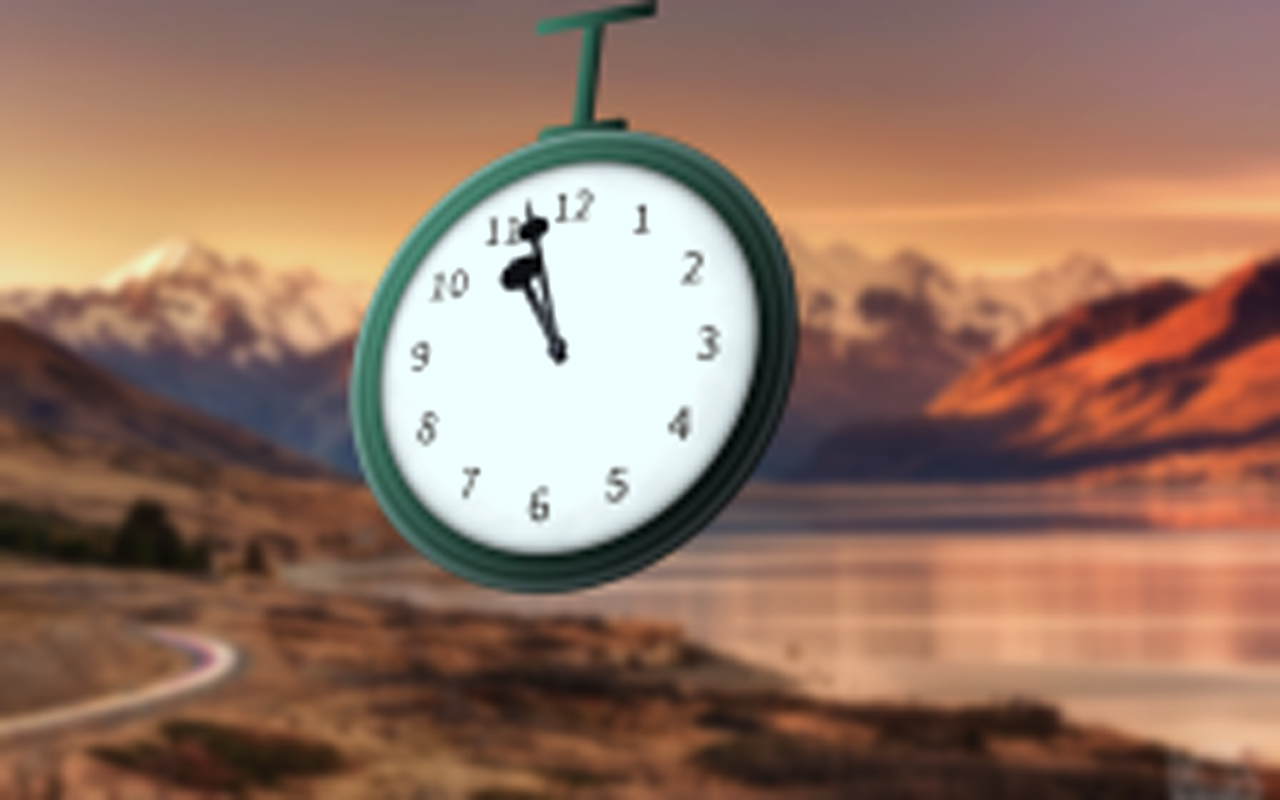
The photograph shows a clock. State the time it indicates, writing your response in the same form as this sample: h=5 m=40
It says h=10 m=57
